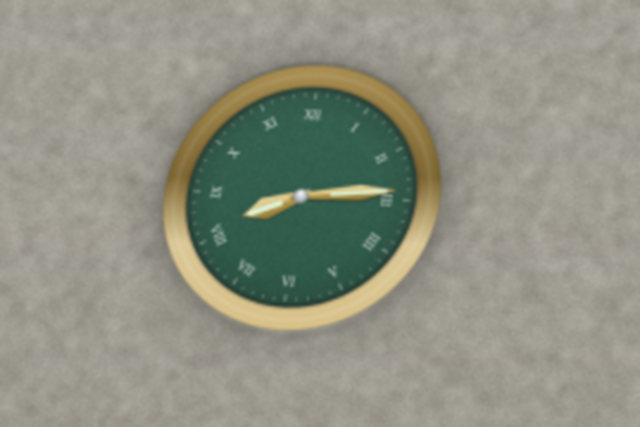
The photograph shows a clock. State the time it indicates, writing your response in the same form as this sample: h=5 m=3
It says h=8 m=14
